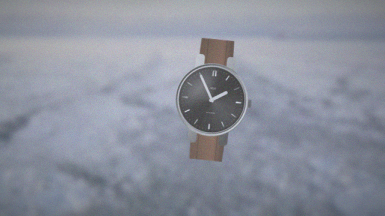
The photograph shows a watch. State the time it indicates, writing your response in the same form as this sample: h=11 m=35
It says h=1 m=55
